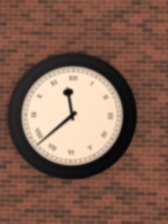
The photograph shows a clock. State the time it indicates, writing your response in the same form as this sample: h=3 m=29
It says h=11 m=38
